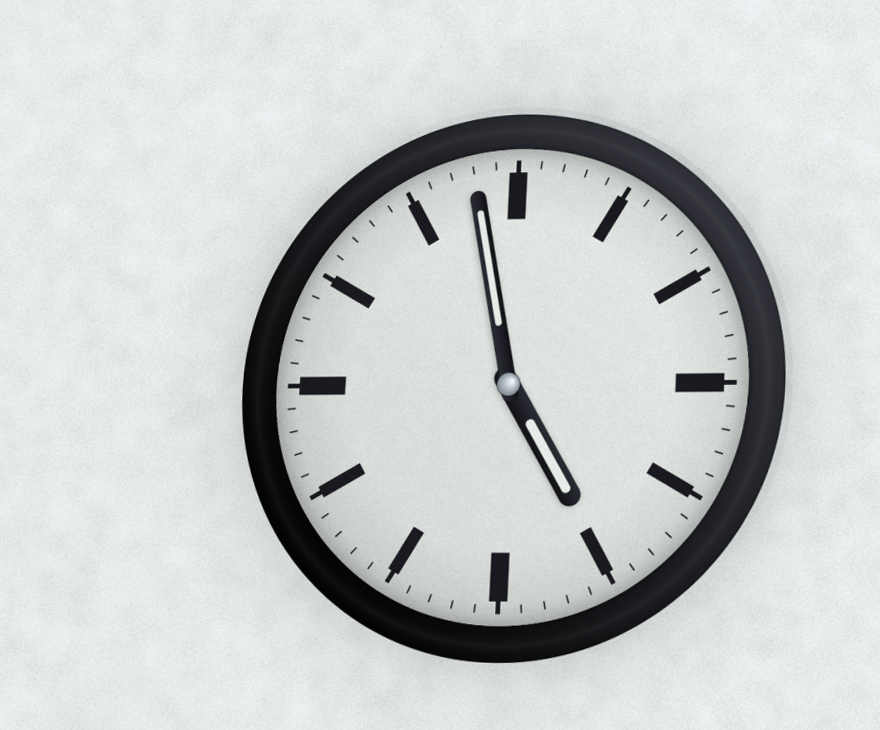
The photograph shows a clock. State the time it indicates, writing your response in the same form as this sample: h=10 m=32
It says h=4 m=58
